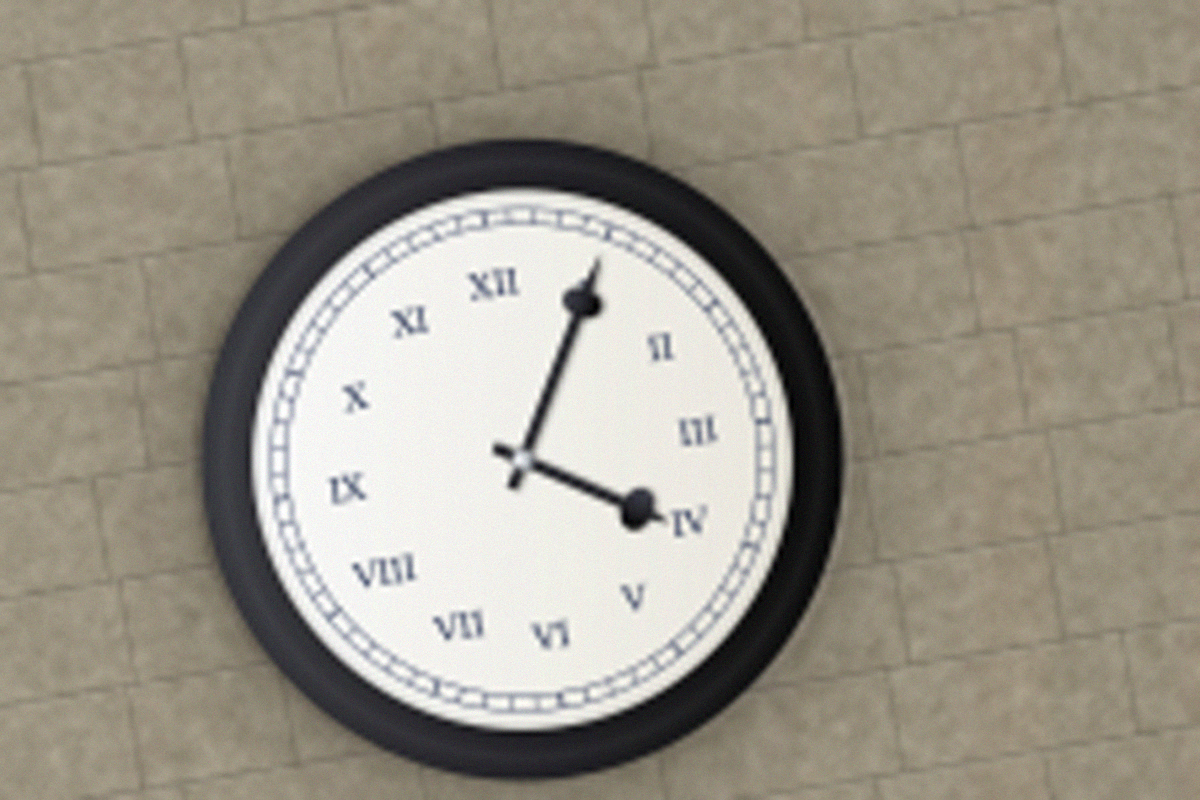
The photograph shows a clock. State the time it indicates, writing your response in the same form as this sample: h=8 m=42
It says h=4 m=5
